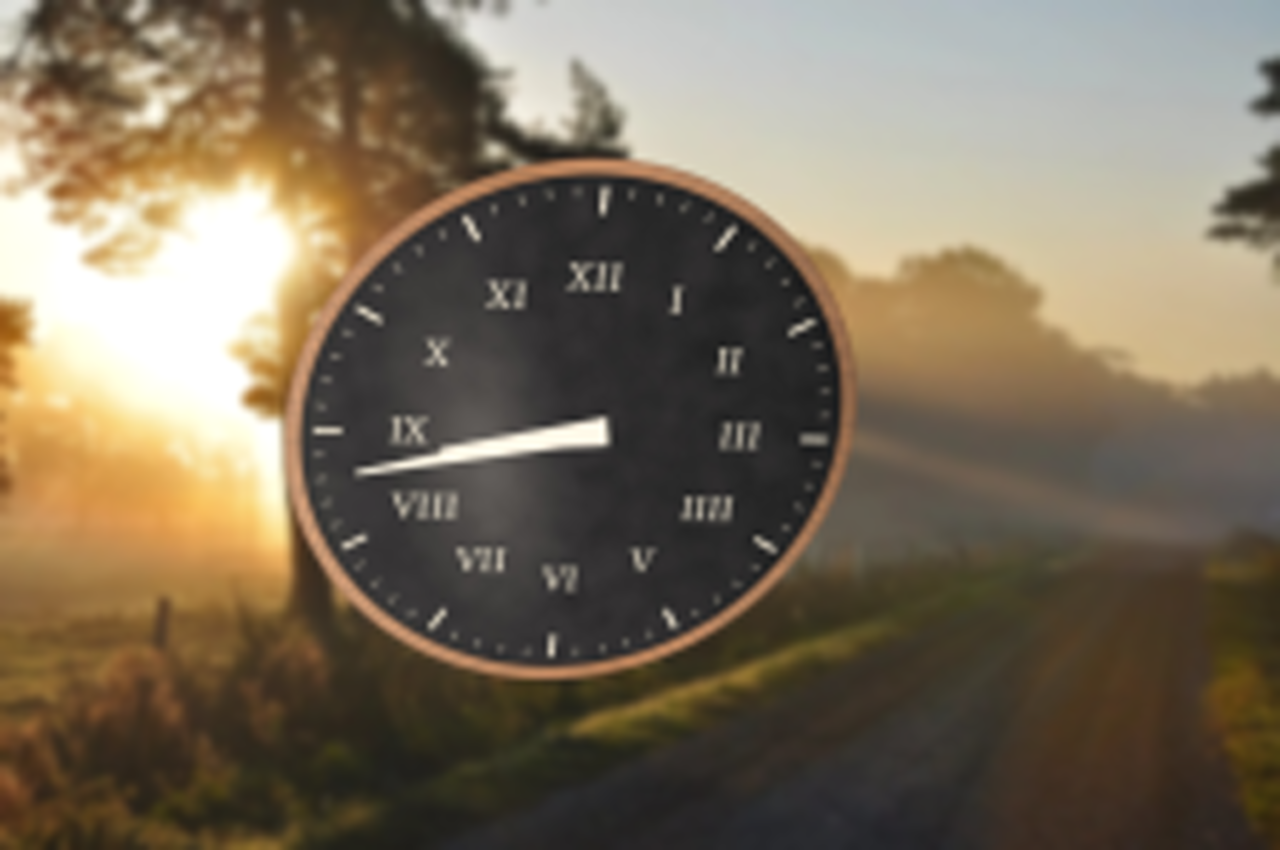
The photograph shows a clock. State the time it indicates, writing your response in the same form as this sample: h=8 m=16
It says h=8 m=43
